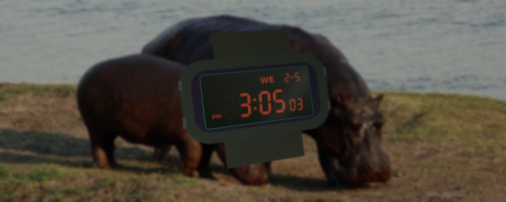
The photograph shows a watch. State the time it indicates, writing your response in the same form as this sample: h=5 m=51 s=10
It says h=3 m=5 s=3
